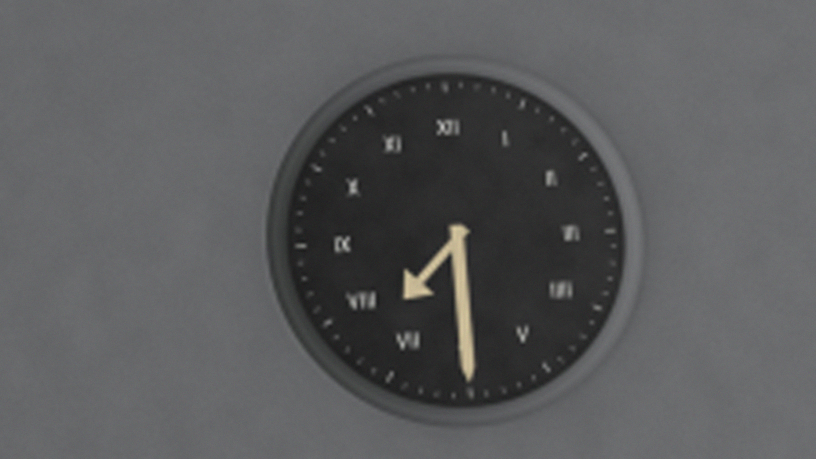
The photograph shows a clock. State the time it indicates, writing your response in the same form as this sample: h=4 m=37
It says h=7 m=30
